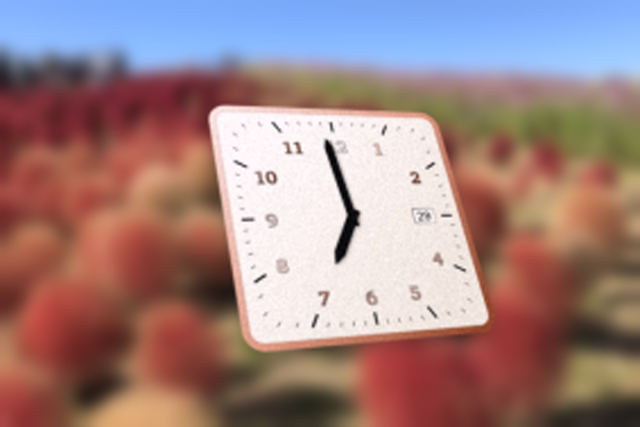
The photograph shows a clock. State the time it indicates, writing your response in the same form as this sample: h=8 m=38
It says h=6 m=59
